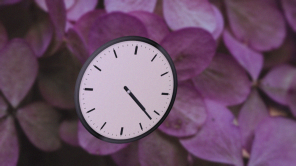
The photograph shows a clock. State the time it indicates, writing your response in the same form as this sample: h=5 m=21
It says h=4 m=22
